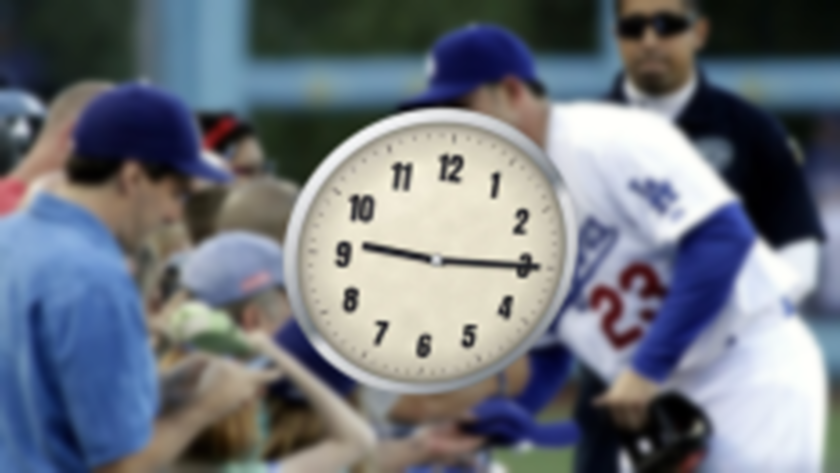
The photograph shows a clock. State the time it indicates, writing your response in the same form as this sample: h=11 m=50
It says h=9 m=15
